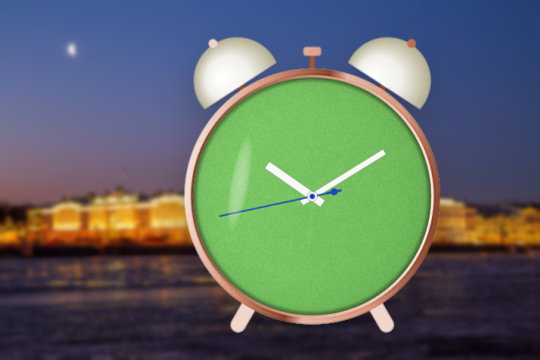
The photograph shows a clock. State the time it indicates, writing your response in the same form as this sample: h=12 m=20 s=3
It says h=10 m=9 s=43
